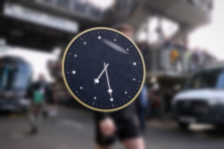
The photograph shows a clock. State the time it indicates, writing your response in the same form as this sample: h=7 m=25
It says h=7 m=30
